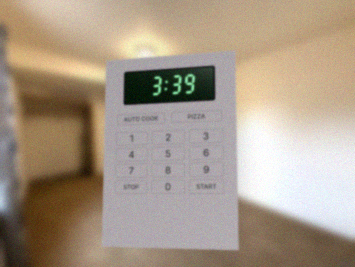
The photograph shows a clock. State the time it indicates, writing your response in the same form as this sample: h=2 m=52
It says h=3 m=39
